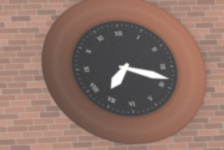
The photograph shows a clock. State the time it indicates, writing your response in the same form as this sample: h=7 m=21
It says h=7 m=18
